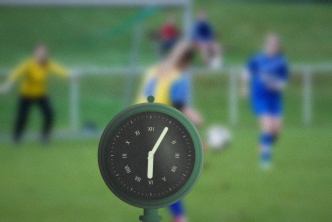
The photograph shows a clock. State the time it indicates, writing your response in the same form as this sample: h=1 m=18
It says h=6 m=5
